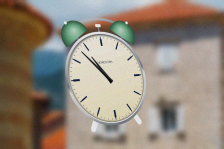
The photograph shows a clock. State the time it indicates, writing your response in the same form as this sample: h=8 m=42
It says h=10 m=53
